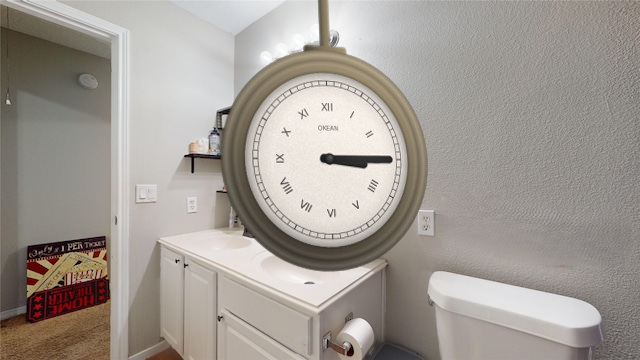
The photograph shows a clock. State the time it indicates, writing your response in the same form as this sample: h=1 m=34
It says h=3 m=15
